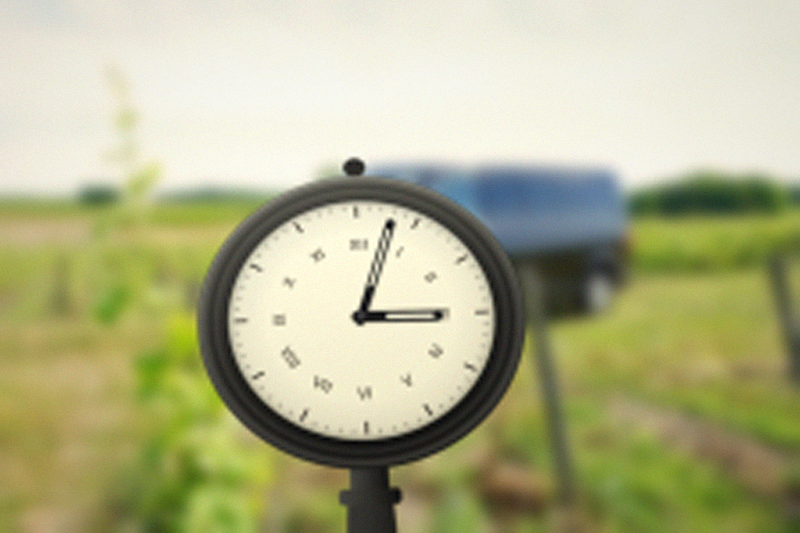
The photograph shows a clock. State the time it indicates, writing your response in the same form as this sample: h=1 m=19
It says h=3 m=3
